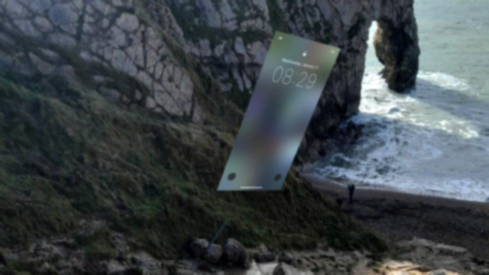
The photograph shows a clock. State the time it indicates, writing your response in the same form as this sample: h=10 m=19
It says h=8 m=29
